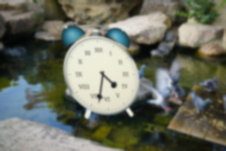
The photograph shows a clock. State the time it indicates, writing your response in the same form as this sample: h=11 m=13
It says h=4 m=33
